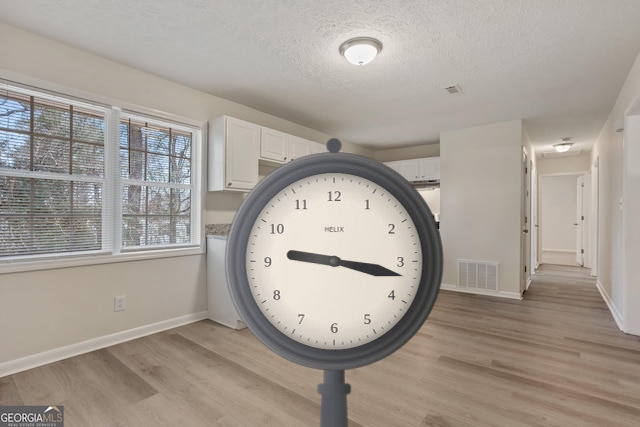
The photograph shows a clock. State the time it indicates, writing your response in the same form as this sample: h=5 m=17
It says h=9 m=17
